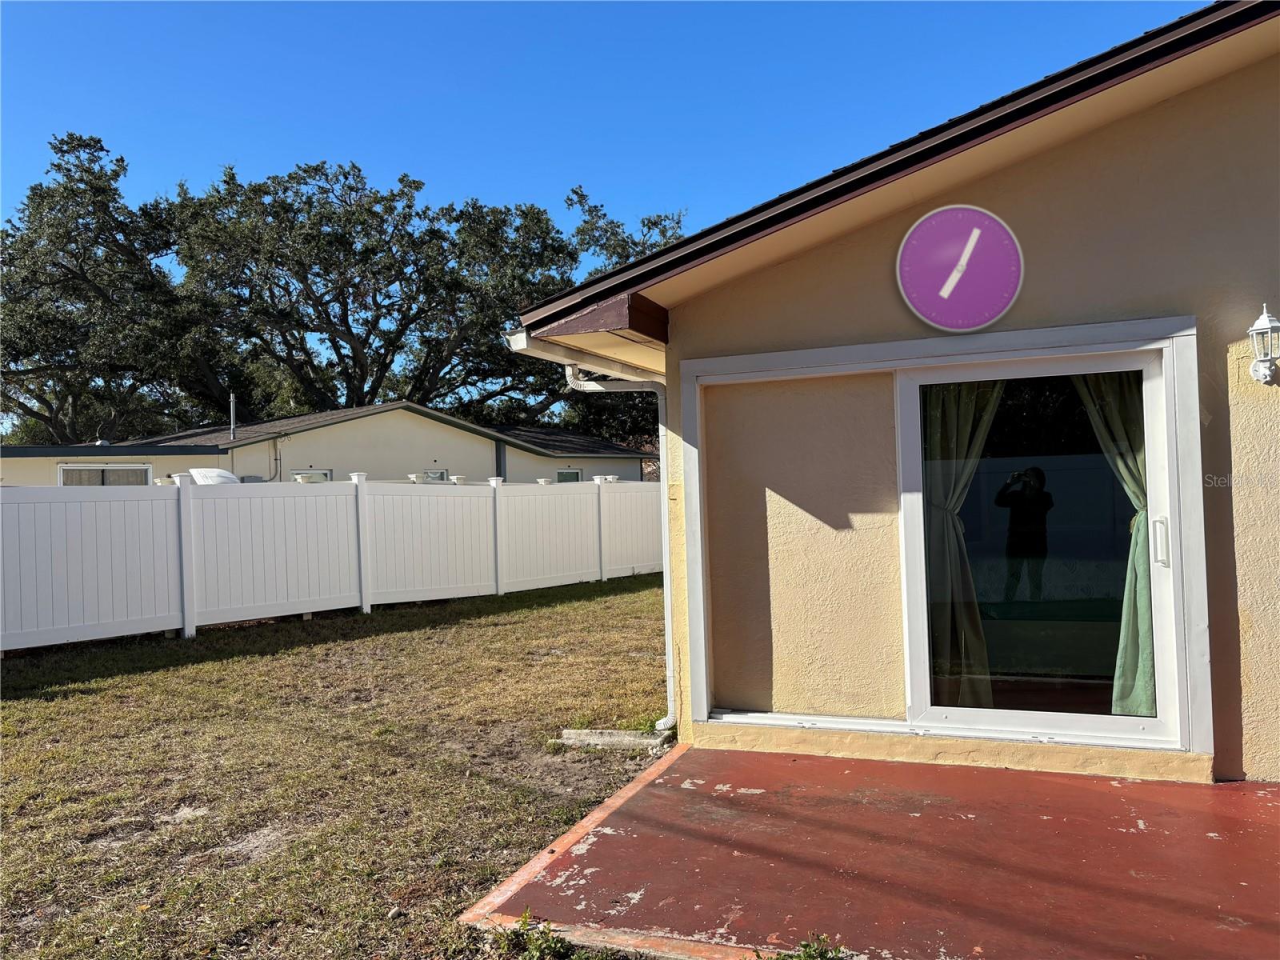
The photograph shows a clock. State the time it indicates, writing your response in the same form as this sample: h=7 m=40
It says h=7 m=4
